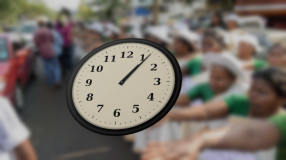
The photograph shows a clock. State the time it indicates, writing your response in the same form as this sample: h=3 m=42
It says h=1 m=6
